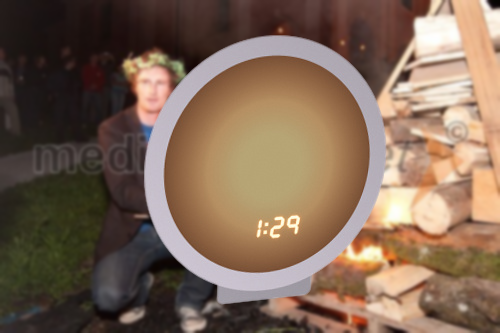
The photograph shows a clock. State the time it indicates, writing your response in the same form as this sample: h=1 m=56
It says h=1 m=29
